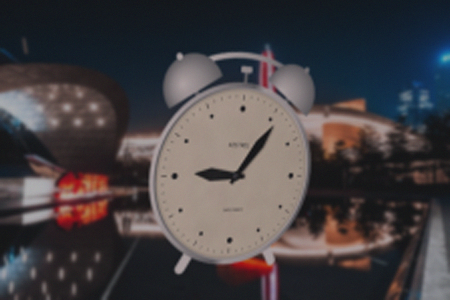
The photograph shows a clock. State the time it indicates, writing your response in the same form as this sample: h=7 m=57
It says h=9 m=6
